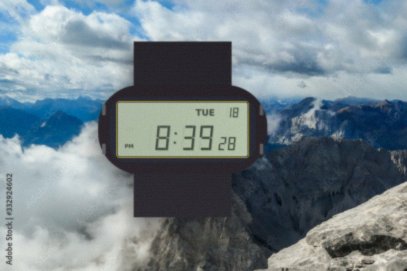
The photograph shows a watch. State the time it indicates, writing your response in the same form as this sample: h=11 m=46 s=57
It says h=8 m=39 s=28
